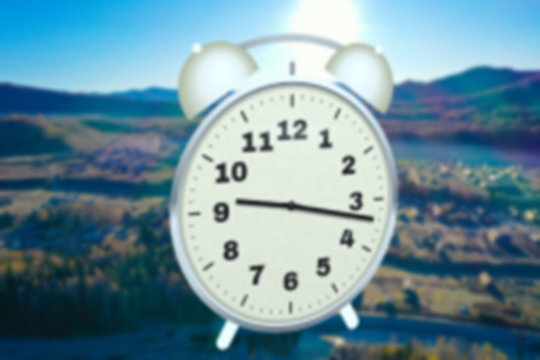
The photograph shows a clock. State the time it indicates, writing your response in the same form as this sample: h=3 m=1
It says h=9 m=17
